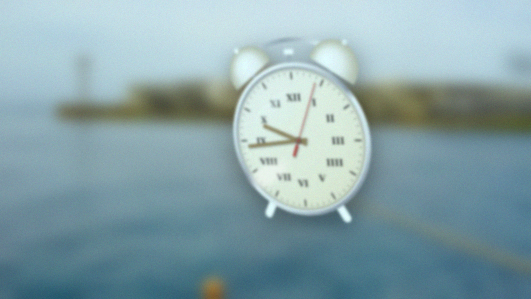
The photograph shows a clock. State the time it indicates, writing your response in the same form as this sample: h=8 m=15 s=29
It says h=9 m=44 s=4
